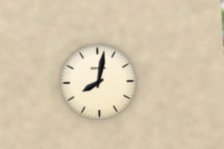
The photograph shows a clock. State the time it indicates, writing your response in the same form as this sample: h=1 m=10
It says h=8 m=2
